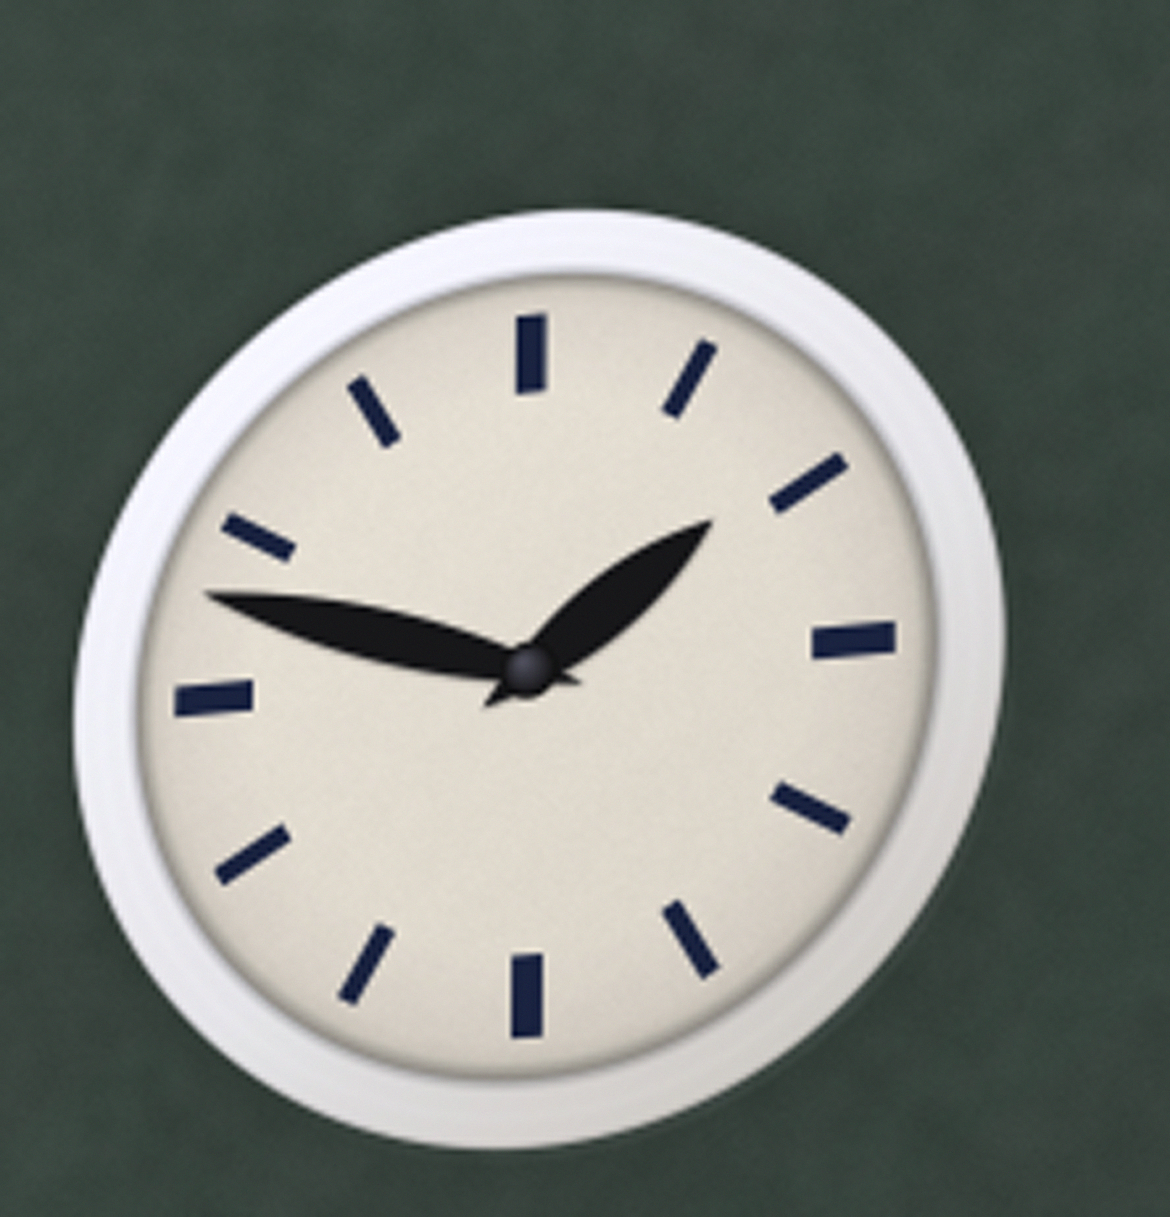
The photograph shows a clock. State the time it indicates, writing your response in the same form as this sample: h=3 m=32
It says h=1 m=48
